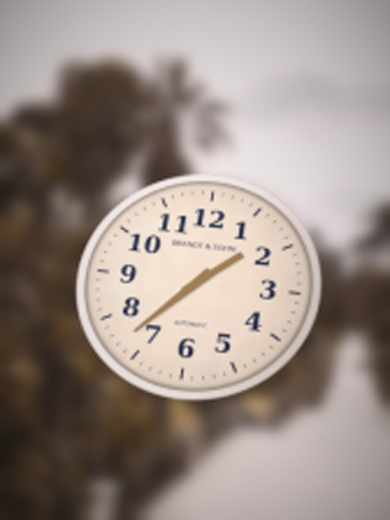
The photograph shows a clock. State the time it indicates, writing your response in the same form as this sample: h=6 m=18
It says h=1 m=37
